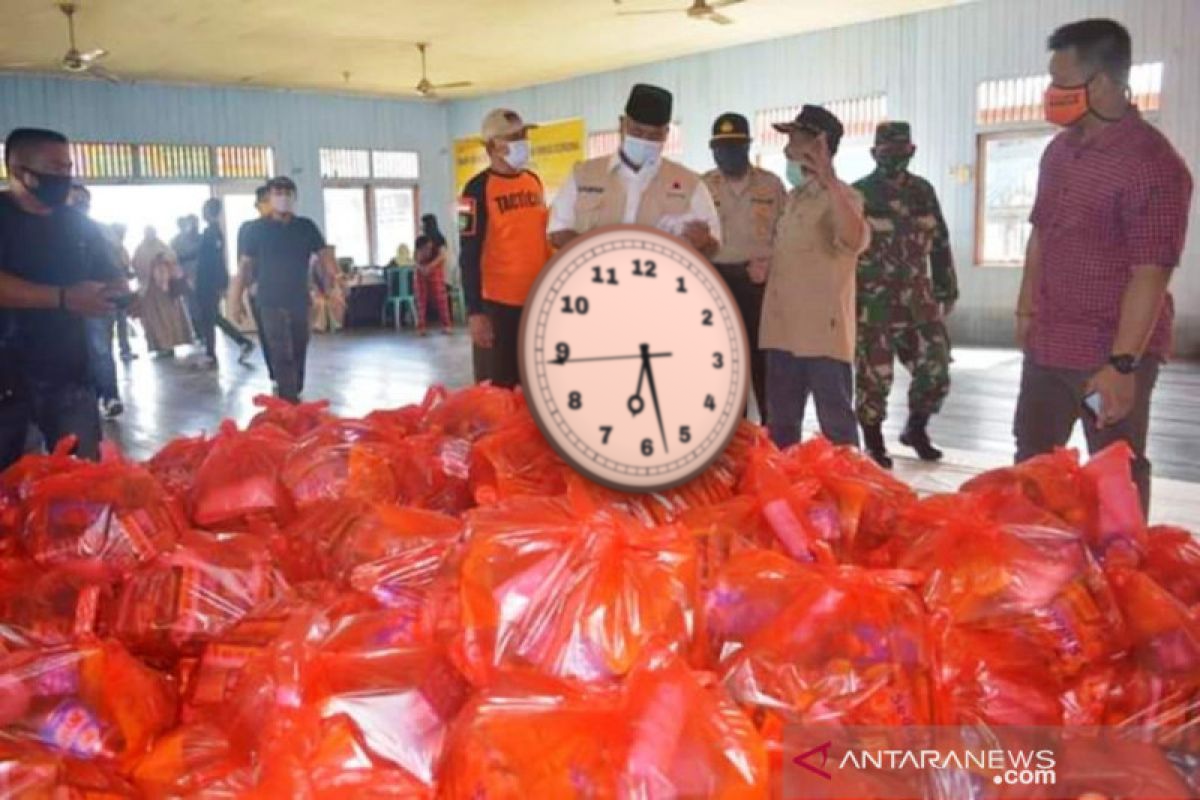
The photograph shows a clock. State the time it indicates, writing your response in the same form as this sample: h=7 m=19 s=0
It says h=6 m=27 s=44
